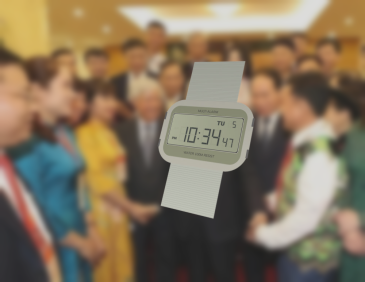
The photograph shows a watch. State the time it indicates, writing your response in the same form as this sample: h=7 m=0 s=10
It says h=10 m=34 s=47
